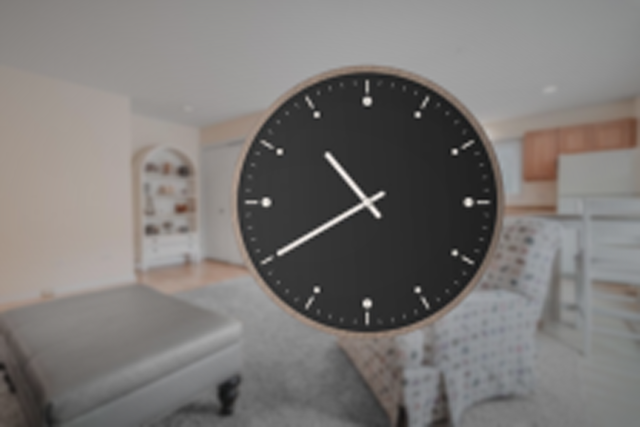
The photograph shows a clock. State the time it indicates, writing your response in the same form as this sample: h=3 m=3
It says h=10 m=40
